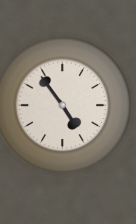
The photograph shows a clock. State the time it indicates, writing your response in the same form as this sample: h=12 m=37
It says h=4 m=54
